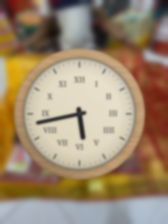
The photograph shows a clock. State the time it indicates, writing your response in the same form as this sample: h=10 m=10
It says h=5 m=43
